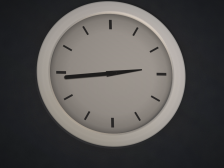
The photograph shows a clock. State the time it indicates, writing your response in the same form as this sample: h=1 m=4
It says h=2 m=44
